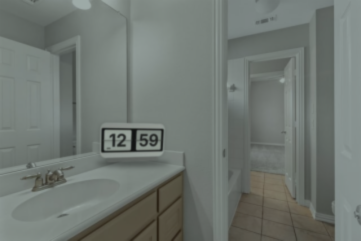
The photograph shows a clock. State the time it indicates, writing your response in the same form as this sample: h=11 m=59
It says h=12 m=59
